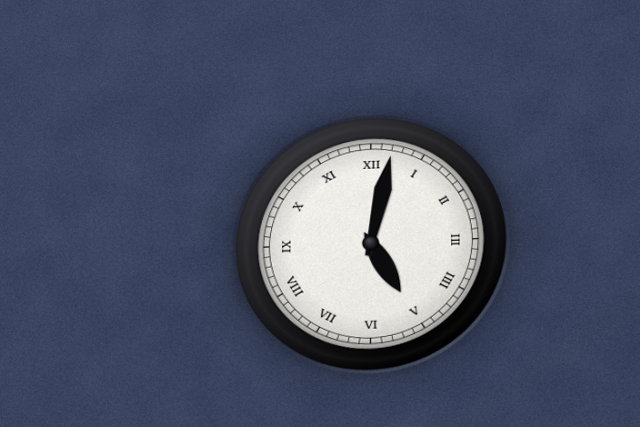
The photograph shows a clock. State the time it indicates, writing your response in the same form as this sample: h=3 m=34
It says h=5 m=2
